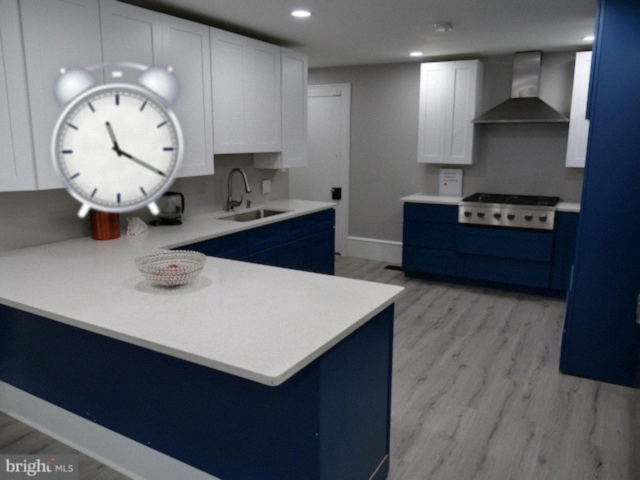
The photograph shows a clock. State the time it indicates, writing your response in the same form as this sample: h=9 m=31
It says h=11 m=20
